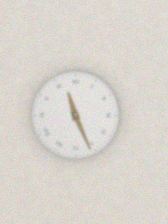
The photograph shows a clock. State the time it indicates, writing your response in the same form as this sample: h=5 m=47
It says h=11 m=26
